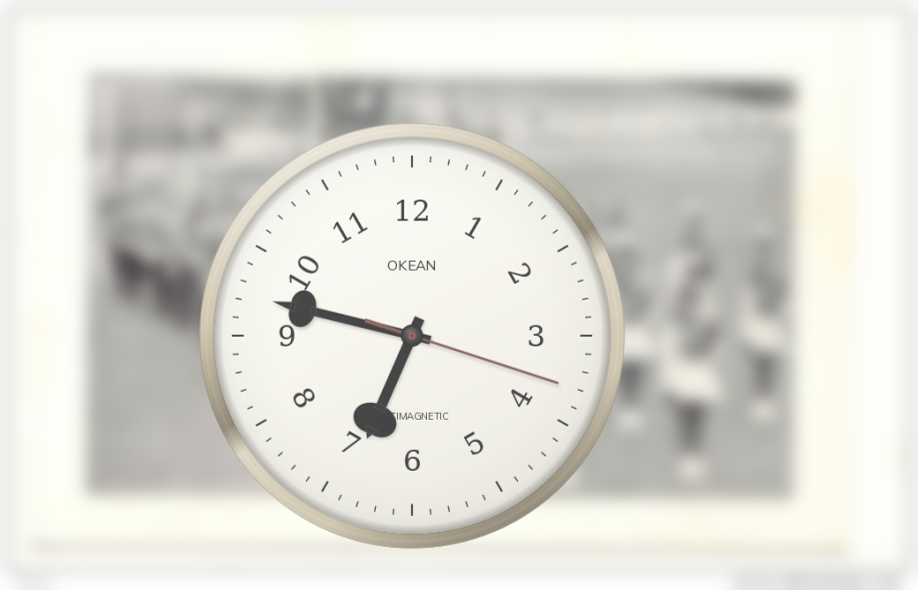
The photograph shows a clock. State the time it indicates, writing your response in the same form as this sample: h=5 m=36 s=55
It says h=6 m=47 s=18
